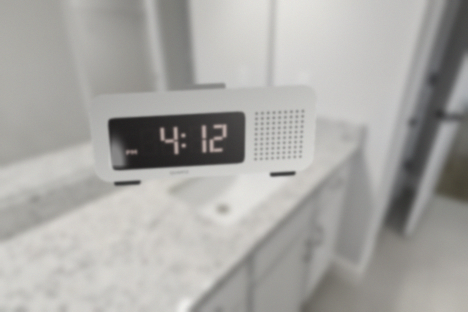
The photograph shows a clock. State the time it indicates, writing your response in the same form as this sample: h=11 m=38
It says h=4 m=12
